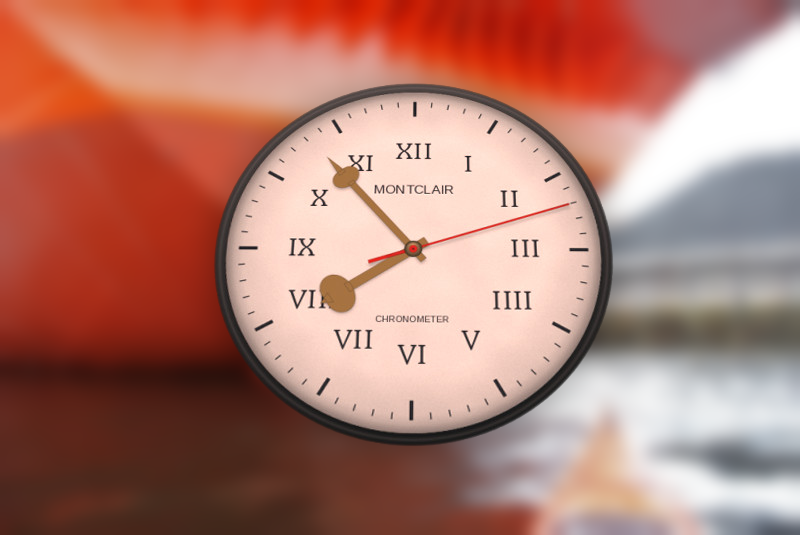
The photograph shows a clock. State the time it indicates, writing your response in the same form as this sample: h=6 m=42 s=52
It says h=7 m=53 s=12
